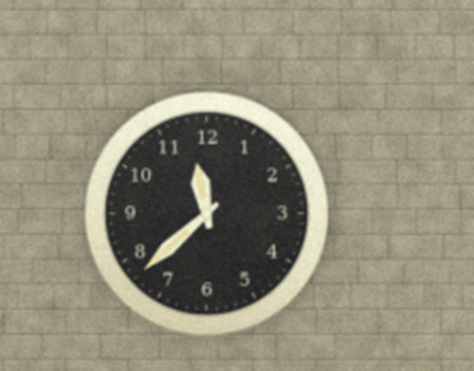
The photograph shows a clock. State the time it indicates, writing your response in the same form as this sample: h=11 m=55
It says h=11 m=38
